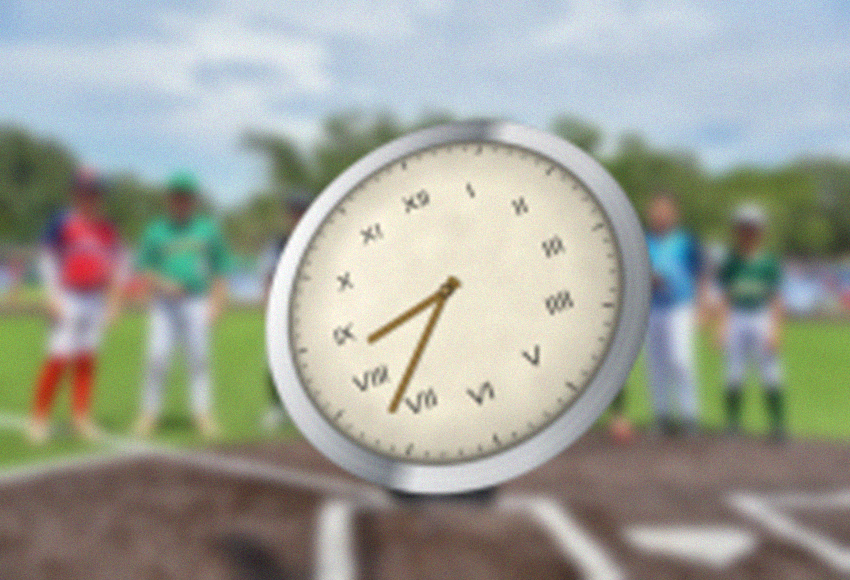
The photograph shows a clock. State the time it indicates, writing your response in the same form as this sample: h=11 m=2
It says h=8 m=37
